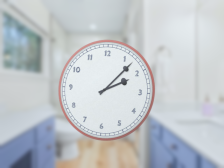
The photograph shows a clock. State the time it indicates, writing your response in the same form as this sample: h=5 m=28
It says h=2 m=7
